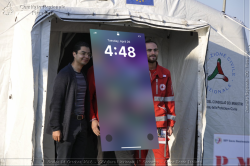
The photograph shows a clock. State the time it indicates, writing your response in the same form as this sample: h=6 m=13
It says h=4 m=48
